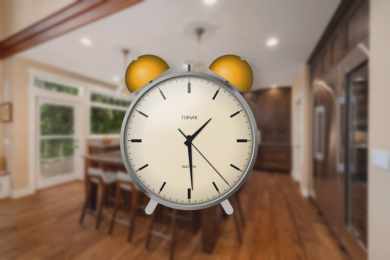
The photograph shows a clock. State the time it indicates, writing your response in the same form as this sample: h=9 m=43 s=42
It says h=1 m=29 s=23
